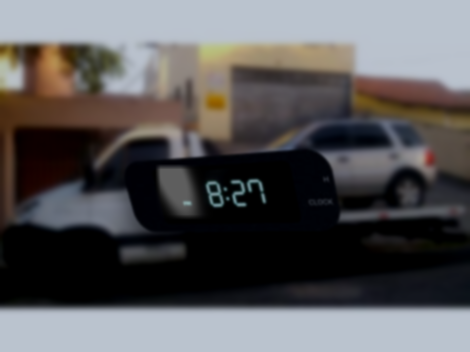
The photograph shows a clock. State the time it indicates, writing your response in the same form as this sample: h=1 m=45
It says h=8 m=27
